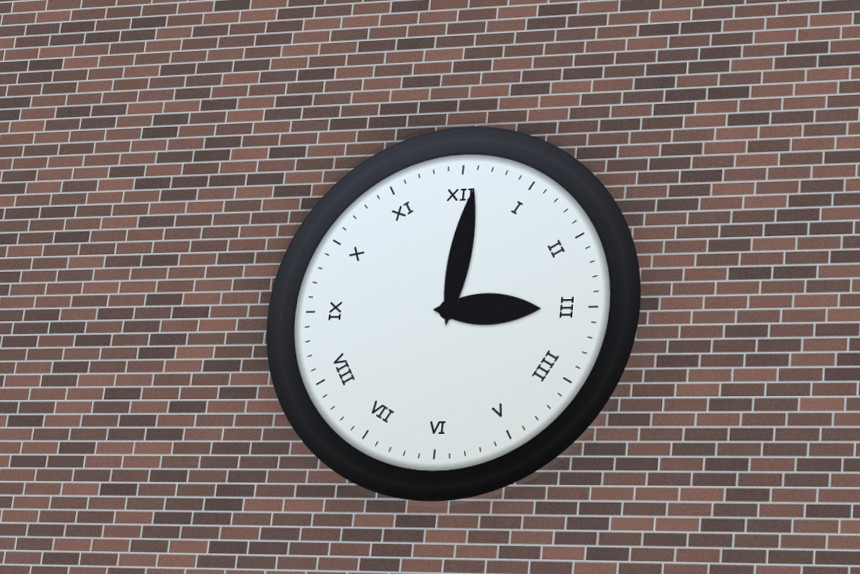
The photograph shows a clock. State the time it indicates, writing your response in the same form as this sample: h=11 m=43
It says h=3 m=1
